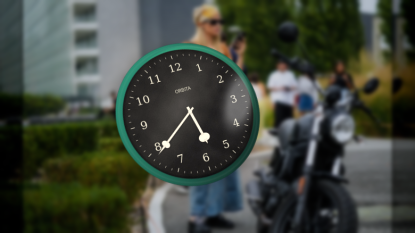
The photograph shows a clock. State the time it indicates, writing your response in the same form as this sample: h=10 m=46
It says h=5 m=39
